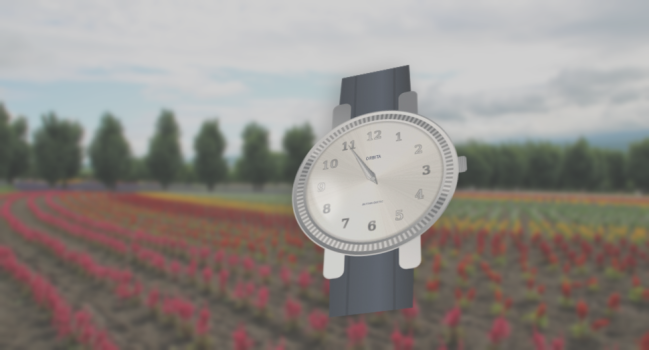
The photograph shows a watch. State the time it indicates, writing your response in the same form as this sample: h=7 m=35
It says h=10 m=55
